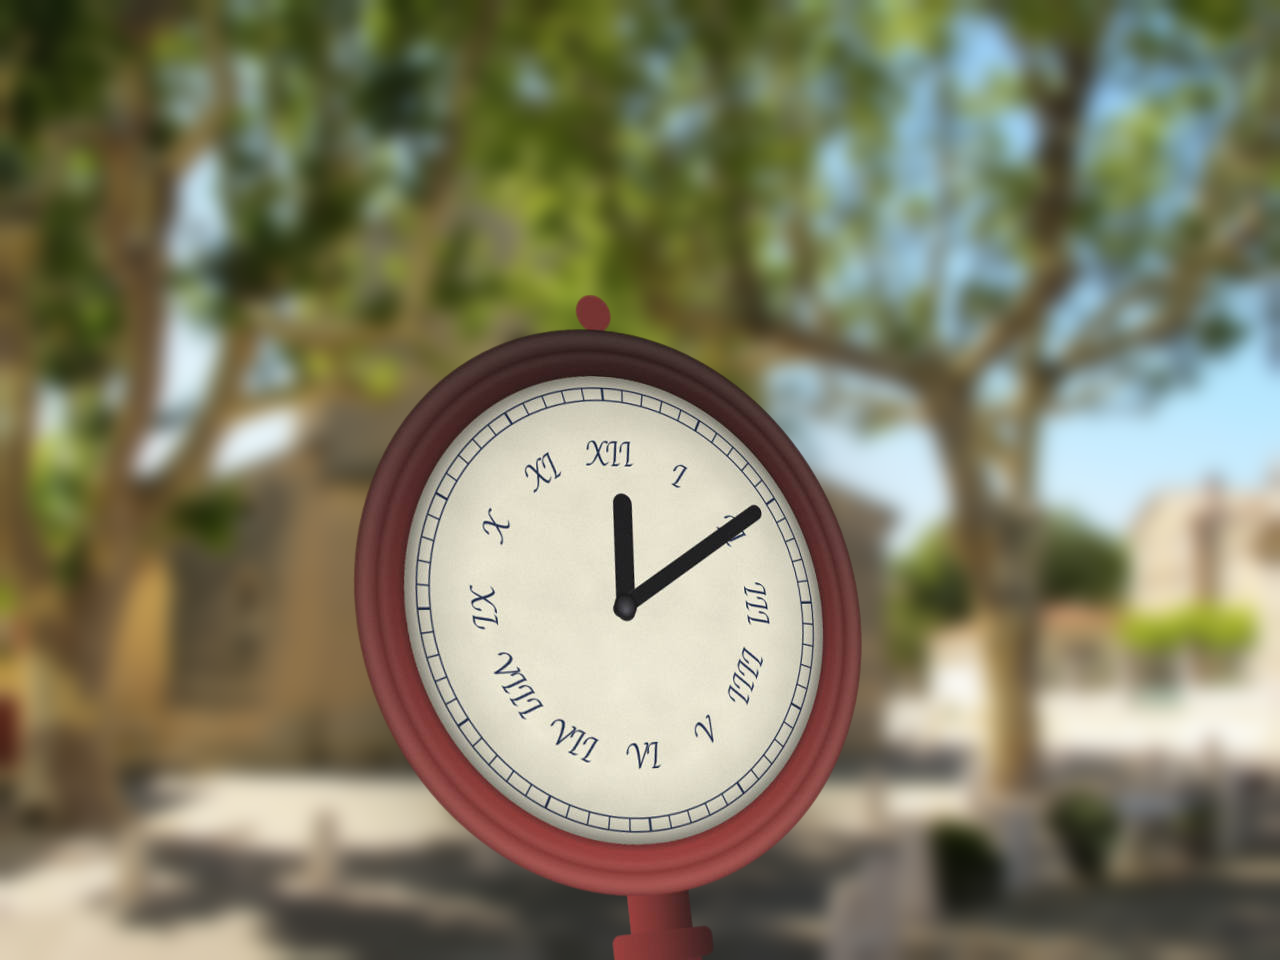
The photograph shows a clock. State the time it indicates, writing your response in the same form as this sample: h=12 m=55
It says h=12 m=10
